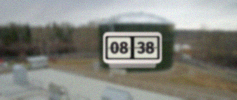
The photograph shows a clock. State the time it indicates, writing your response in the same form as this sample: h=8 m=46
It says h=8 m=38
